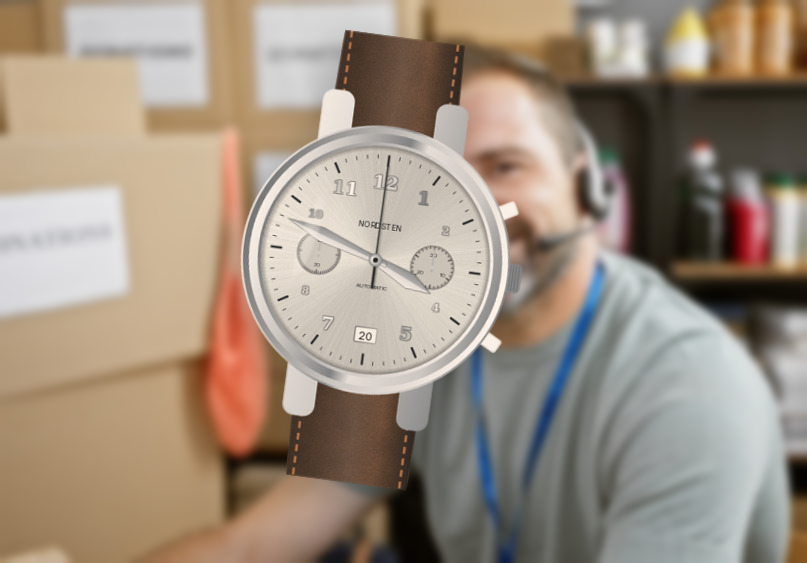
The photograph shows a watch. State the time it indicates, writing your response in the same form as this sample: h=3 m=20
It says h=3 m=48
